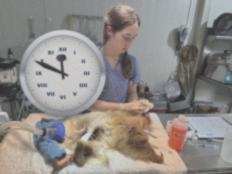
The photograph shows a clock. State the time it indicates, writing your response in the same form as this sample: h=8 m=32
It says h=11 m=49
